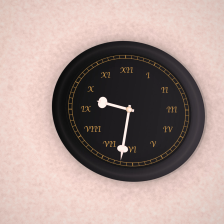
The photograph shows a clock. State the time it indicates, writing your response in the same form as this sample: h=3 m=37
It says h=9 m=32
